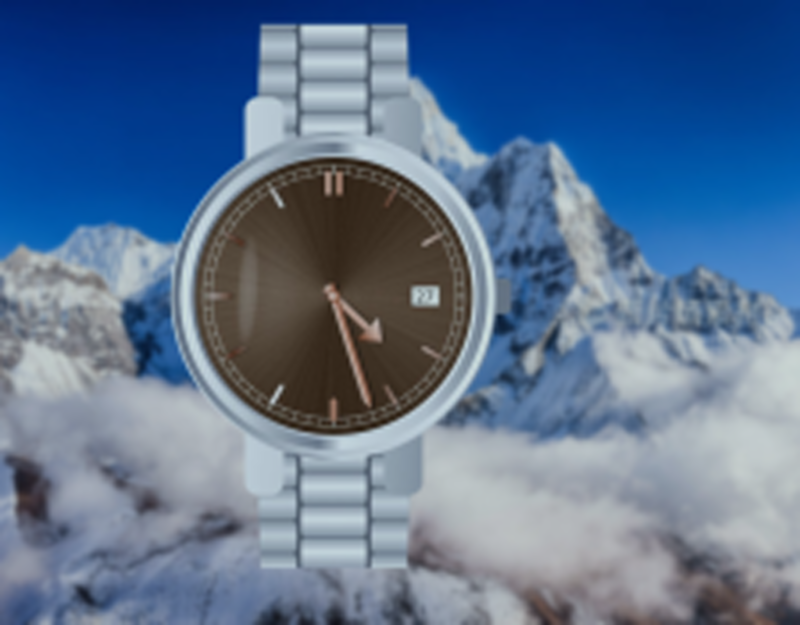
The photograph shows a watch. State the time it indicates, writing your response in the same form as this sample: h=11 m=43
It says h=4 m=27
